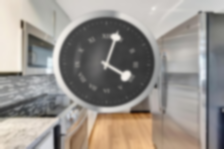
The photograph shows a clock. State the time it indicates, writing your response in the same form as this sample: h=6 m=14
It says h=4 m=3
